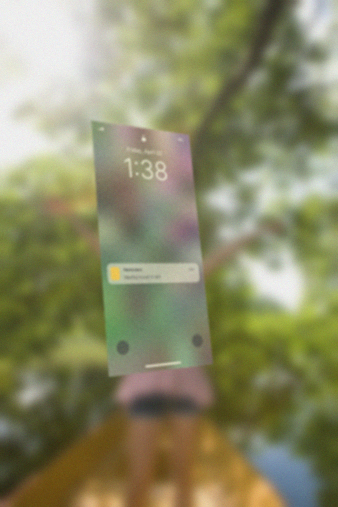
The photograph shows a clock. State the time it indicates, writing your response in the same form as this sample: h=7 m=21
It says h=1 m=38
